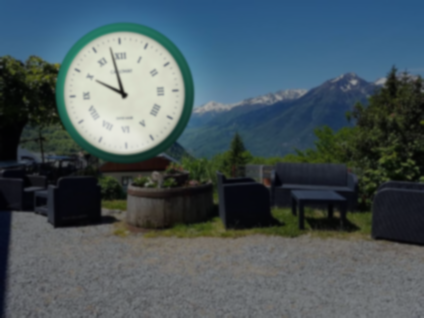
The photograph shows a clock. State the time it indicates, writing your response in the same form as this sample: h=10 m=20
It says h=9 m=58
